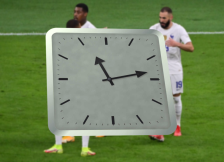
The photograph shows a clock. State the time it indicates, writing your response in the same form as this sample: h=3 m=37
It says h=11 m=13
